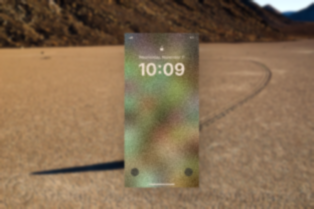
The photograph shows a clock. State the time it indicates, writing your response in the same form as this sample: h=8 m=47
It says h=10 m=9
